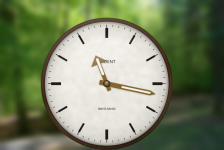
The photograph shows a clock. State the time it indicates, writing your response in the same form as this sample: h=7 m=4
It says h=11 m=17
